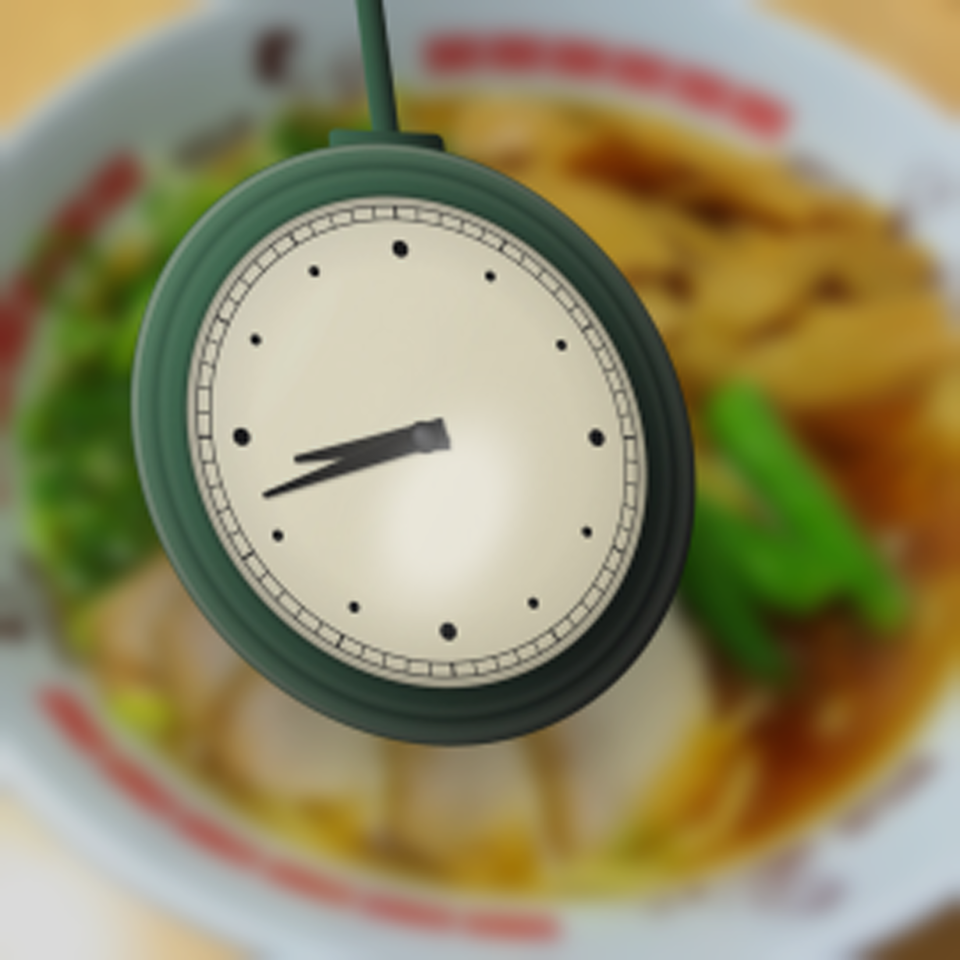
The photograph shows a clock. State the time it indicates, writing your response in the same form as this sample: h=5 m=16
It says h=8 m=42
